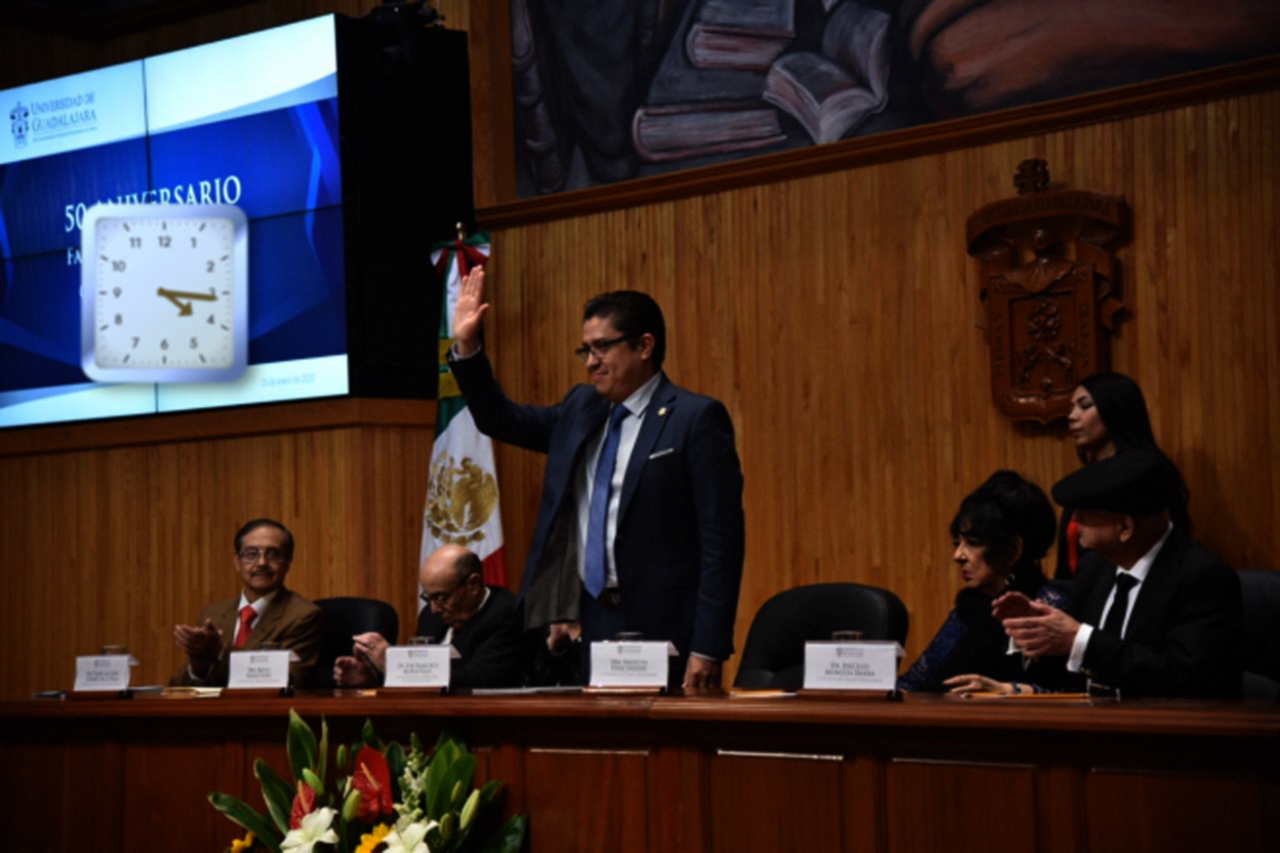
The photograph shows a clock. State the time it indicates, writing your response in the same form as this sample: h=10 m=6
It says h=4 m=16
